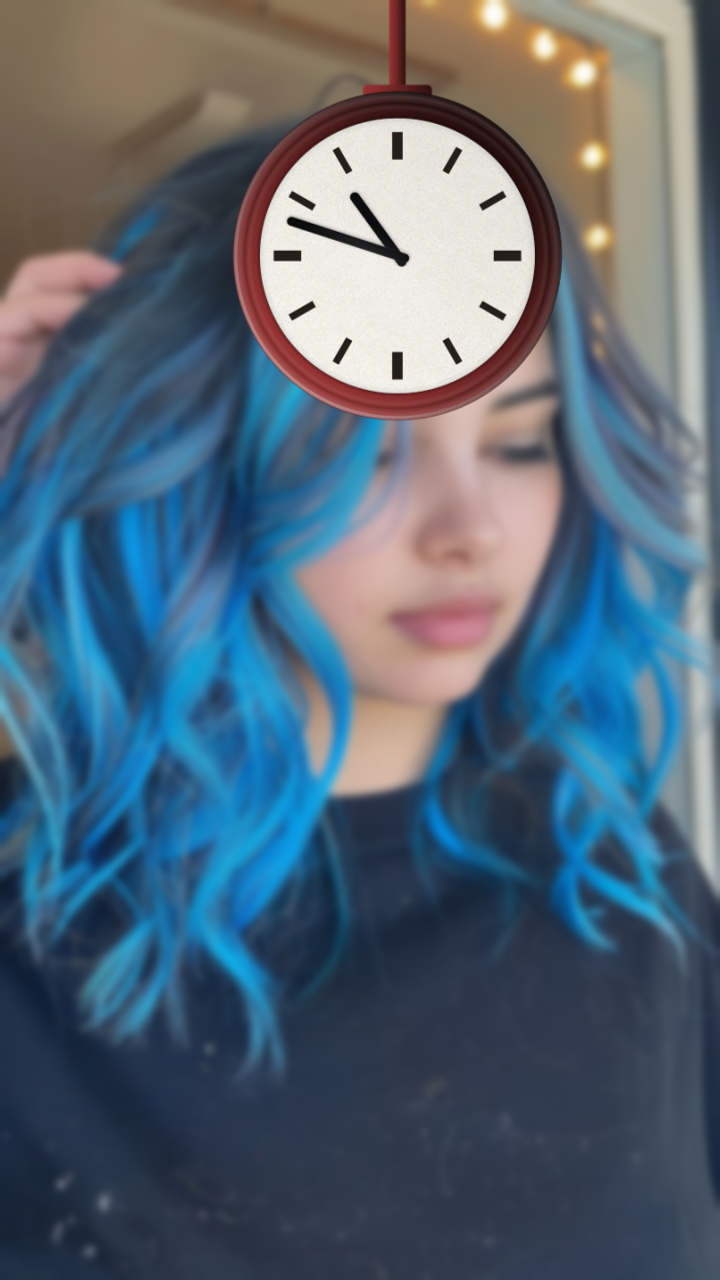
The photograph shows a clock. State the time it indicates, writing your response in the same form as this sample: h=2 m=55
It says h=10 m=48
